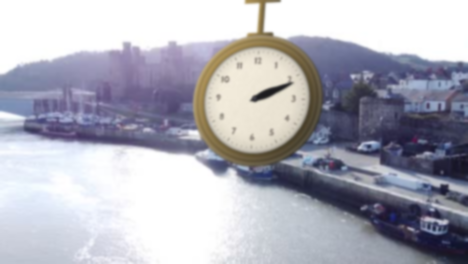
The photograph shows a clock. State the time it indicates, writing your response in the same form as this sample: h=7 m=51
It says h=2 m=11
